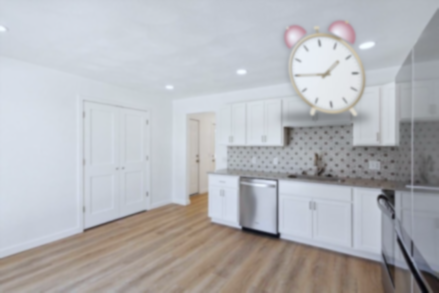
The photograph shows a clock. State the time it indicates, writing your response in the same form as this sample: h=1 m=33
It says h=1 m=45
